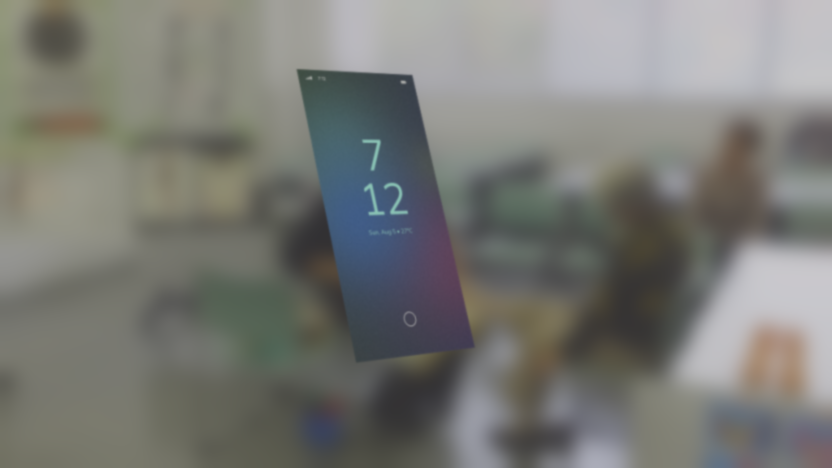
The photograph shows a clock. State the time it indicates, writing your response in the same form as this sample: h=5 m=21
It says h=7 m=12
